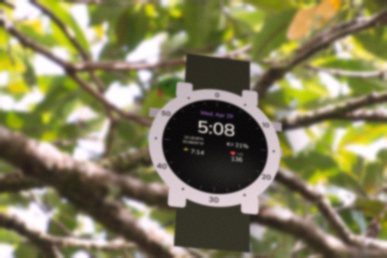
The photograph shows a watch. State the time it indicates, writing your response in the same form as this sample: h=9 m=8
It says h=5 m=8
